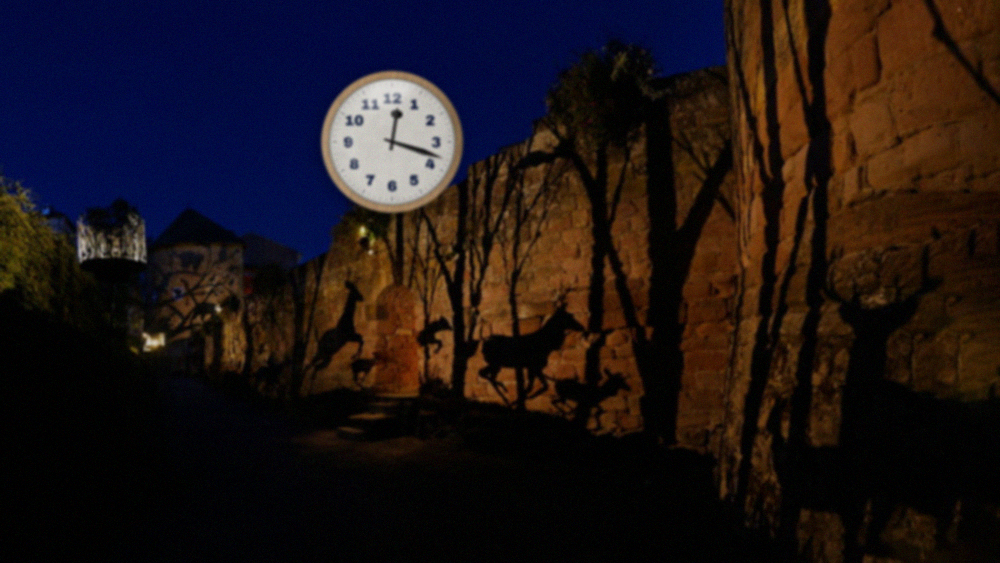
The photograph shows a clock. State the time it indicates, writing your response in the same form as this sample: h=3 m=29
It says h=12 m=18
